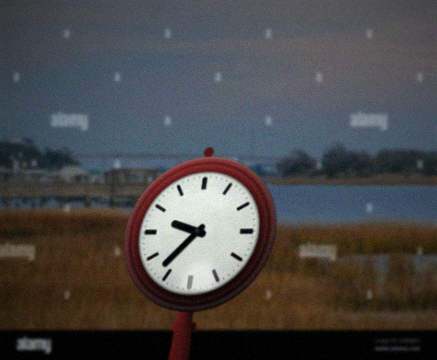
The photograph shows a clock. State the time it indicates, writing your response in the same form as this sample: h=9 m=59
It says h=9 m=37
